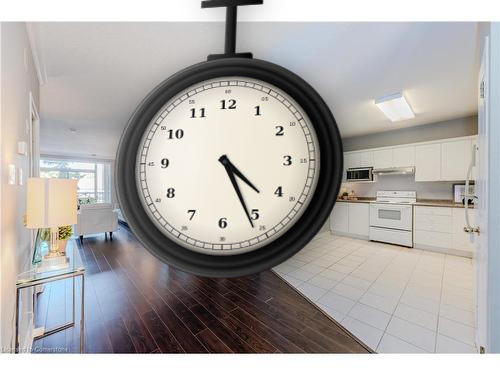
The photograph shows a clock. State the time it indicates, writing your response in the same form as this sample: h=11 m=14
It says h=4 m=26
